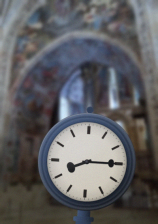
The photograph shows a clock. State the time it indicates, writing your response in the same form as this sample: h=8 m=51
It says h=8 m=15
